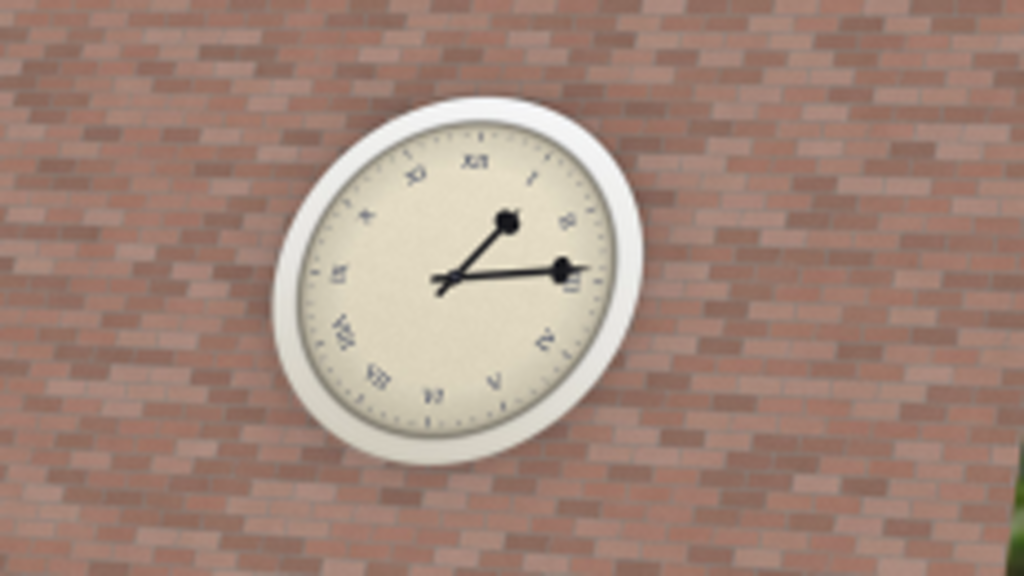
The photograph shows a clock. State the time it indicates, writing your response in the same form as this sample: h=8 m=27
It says h=1 m=14
